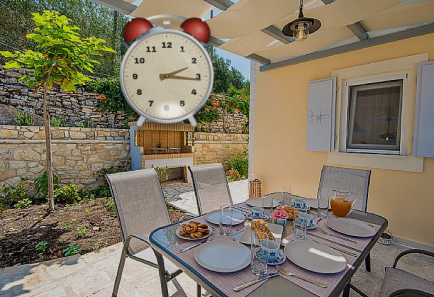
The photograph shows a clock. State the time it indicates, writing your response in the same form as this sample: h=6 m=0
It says h=2 m=16
